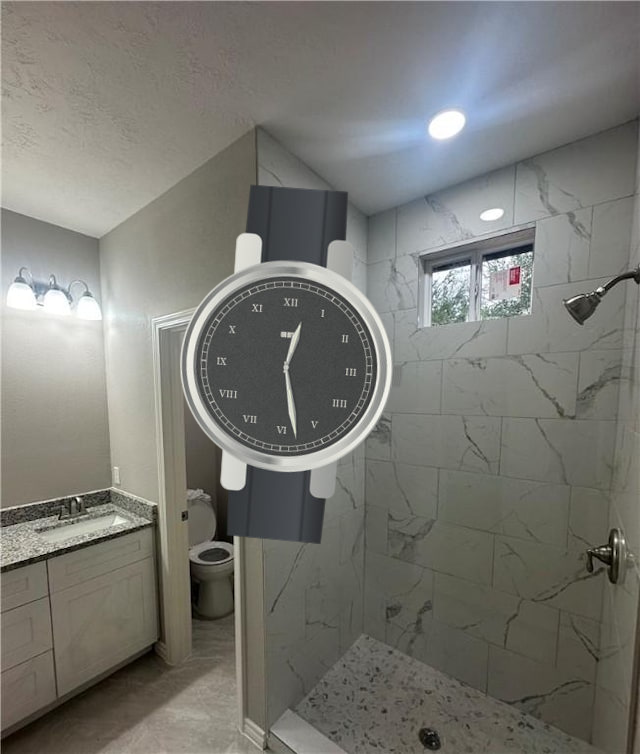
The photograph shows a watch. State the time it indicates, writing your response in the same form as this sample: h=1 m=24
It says h=12 m=28
